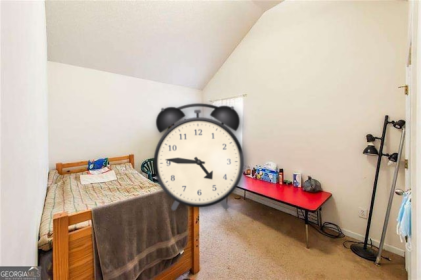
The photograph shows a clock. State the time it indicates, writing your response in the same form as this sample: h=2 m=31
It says h=4 m=46
